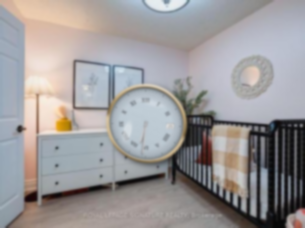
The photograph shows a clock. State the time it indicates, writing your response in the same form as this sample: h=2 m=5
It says h=6 m=31
